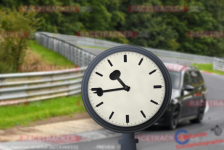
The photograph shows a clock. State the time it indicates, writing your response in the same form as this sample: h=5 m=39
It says h=10 m=44
